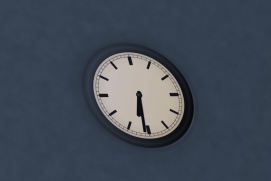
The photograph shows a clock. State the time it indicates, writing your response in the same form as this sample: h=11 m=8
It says h=6 m=31
